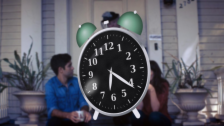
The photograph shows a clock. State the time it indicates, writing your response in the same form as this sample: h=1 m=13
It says h=6 m=21
